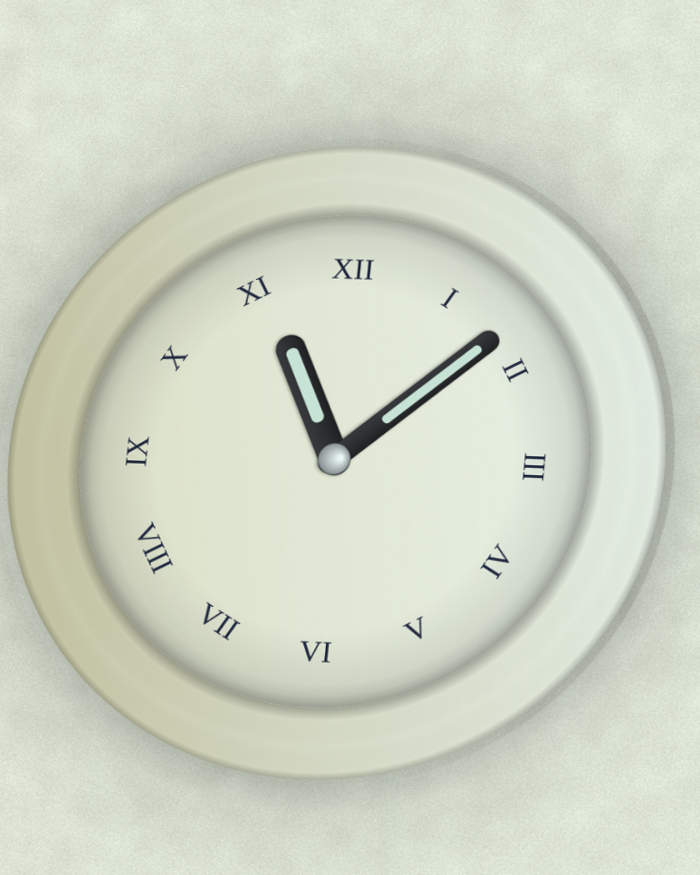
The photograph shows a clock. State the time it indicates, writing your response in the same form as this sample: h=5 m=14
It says h=11 m=8
